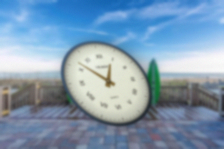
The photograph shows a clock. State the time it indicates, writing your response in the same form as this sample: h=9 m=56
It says h=12 m=52
